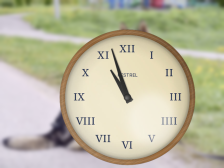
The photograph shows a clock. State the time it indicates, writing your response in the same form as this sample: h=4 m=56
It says h=10 m=57
